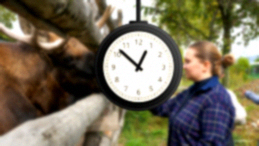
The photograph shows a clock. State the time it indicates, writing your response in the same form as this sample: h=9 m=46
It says h=12 m=52
